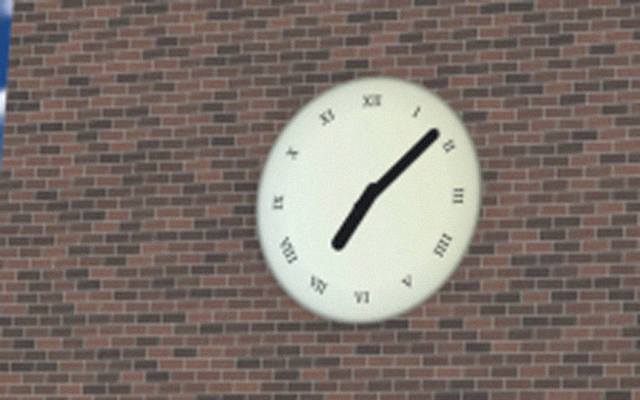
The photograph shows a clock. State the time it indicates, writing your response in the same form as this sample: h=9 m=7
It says h=7 m=8
